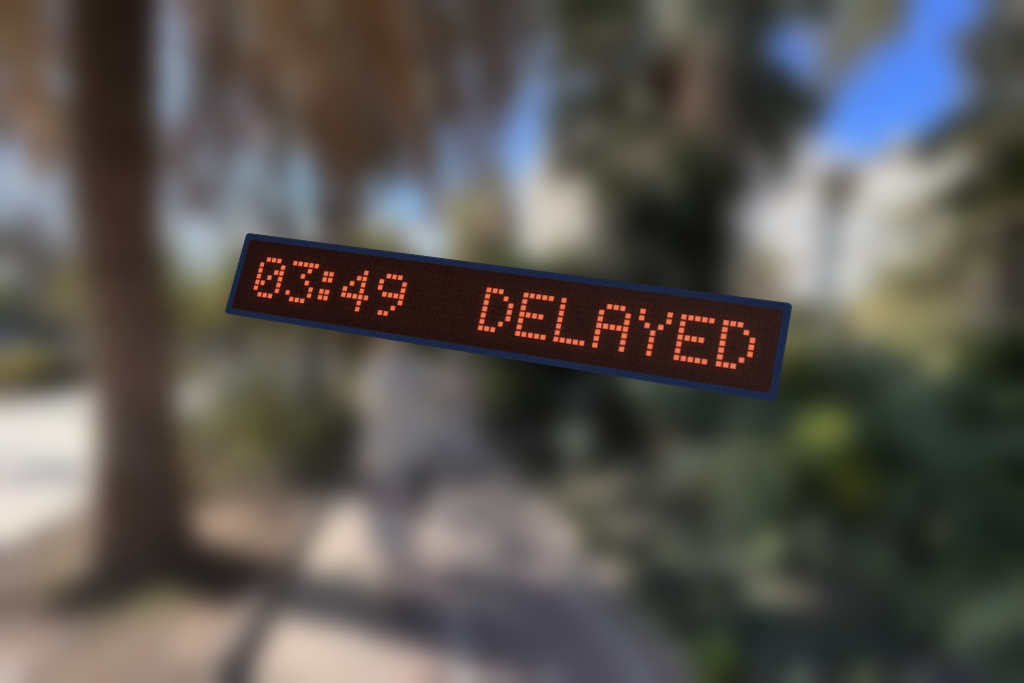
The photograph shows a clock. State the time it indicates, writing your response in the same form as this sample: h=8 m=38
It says h=3 m=49
